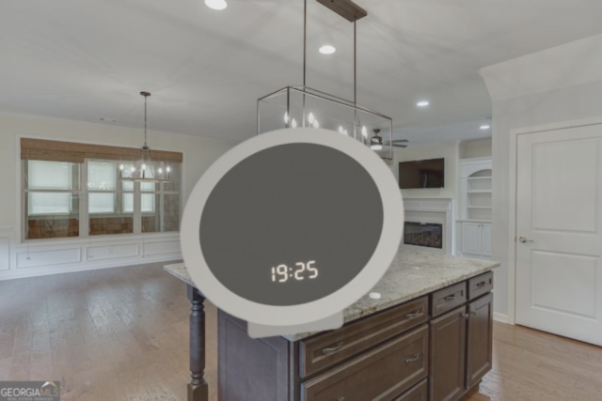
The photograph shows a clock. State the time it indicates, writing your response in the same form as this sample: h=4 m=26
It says h=19 m=25
